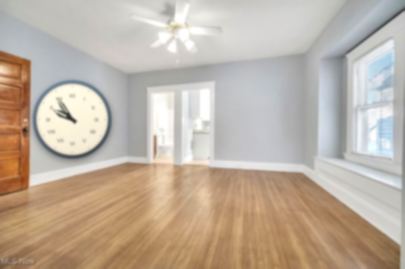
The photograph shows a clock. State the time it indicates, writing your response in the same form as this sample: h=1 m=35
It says h=9 m=54
